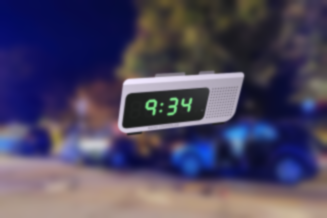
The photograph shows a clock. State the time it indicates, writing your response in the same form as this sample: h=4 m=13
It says h=9 m=34
